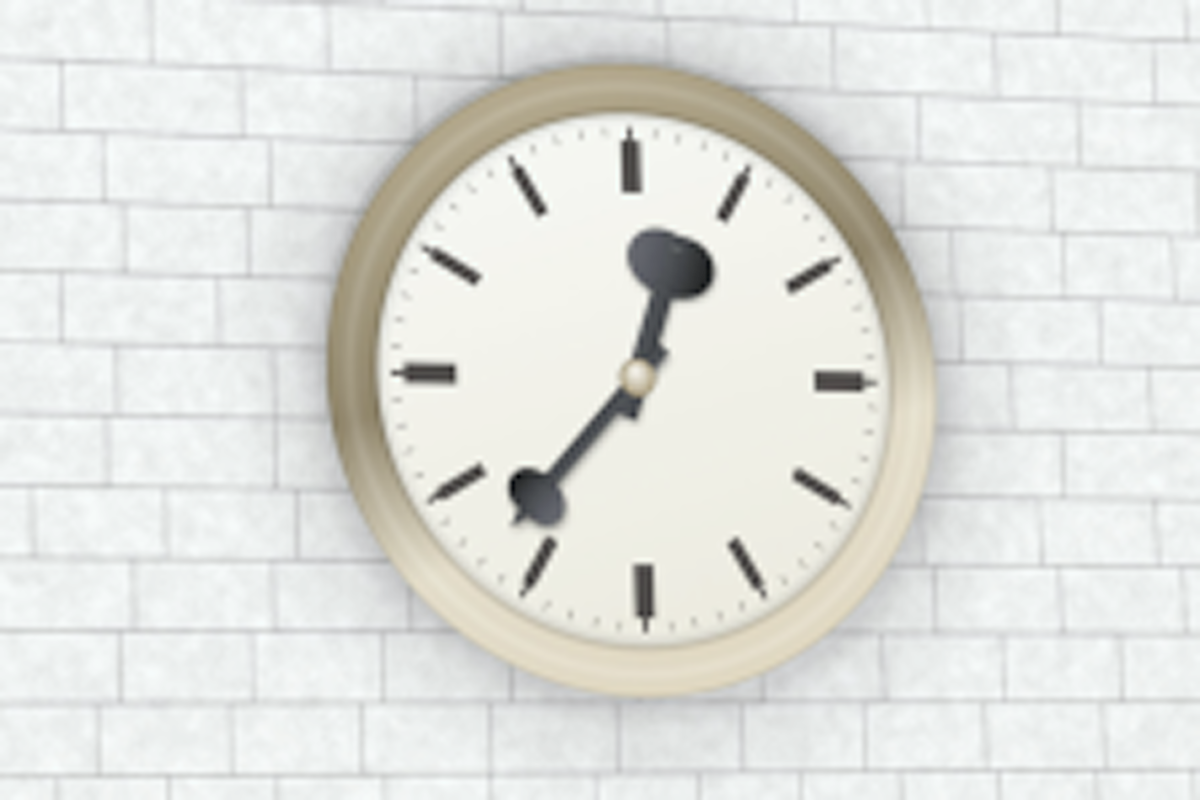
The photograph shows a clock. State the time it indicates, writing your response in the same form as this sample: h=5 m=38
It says h=12 m=37
